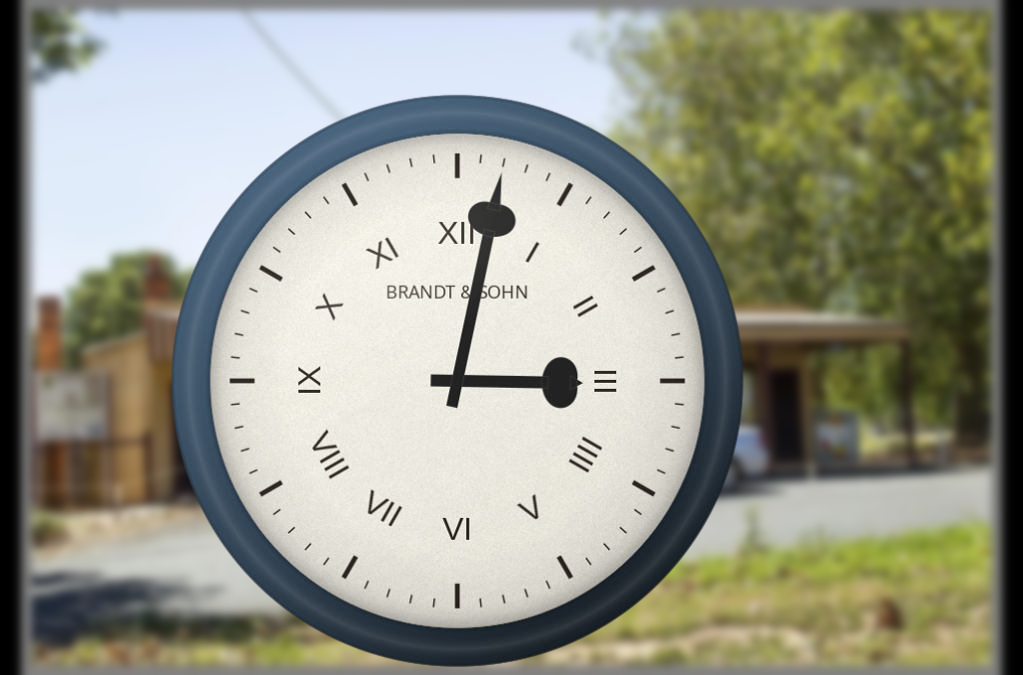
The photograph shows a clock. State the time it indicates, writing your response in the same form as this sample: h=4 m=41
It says h=3 m=2
